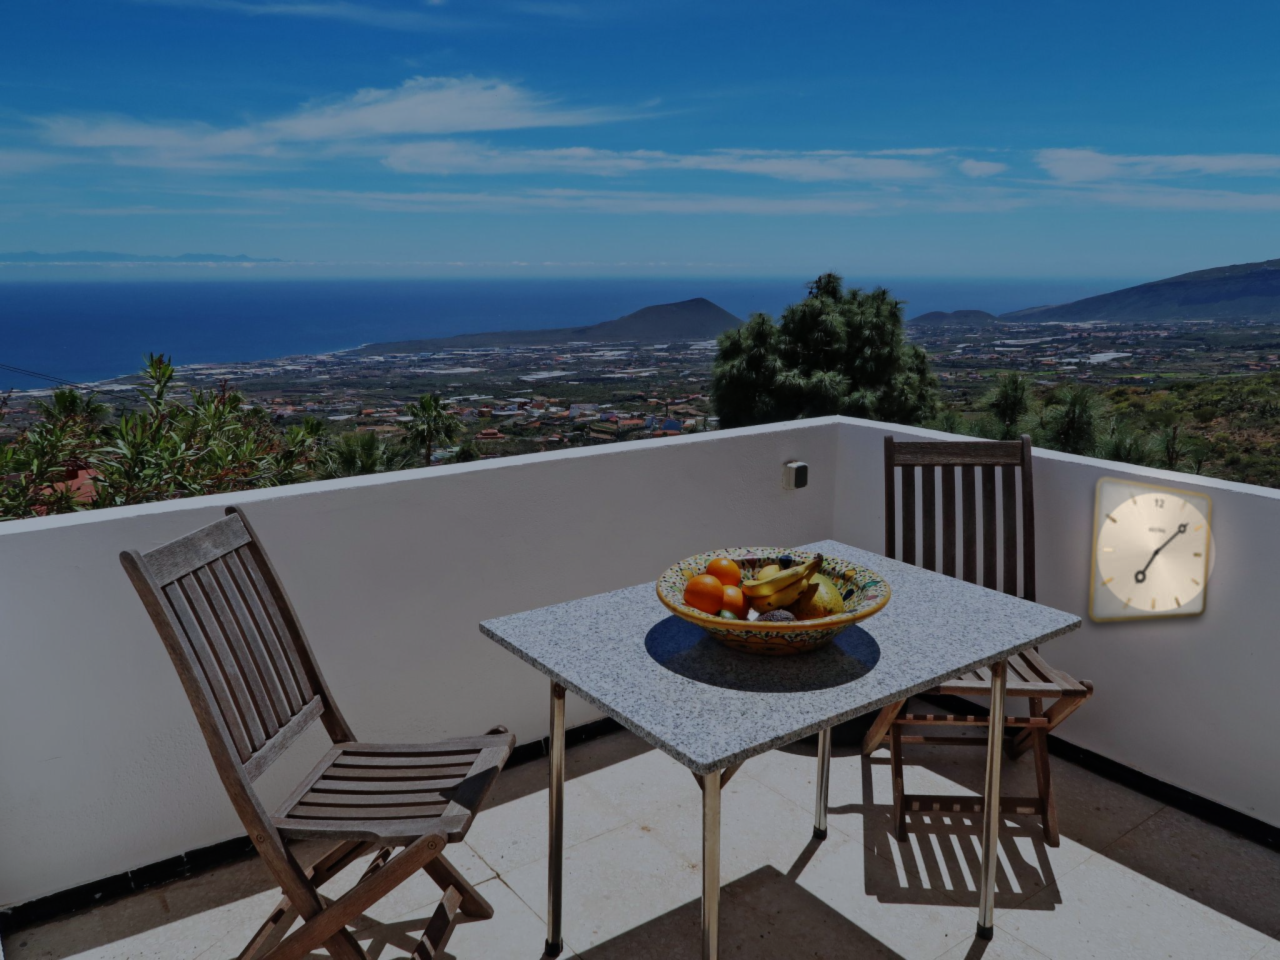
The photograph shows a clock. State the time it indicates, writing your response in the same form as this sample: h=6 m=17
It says h=7 m=8
